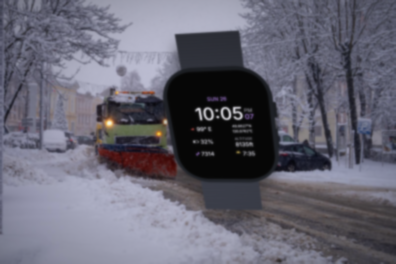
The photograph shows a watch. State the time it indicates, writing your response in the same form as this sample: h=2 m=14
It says h=10 m=5
